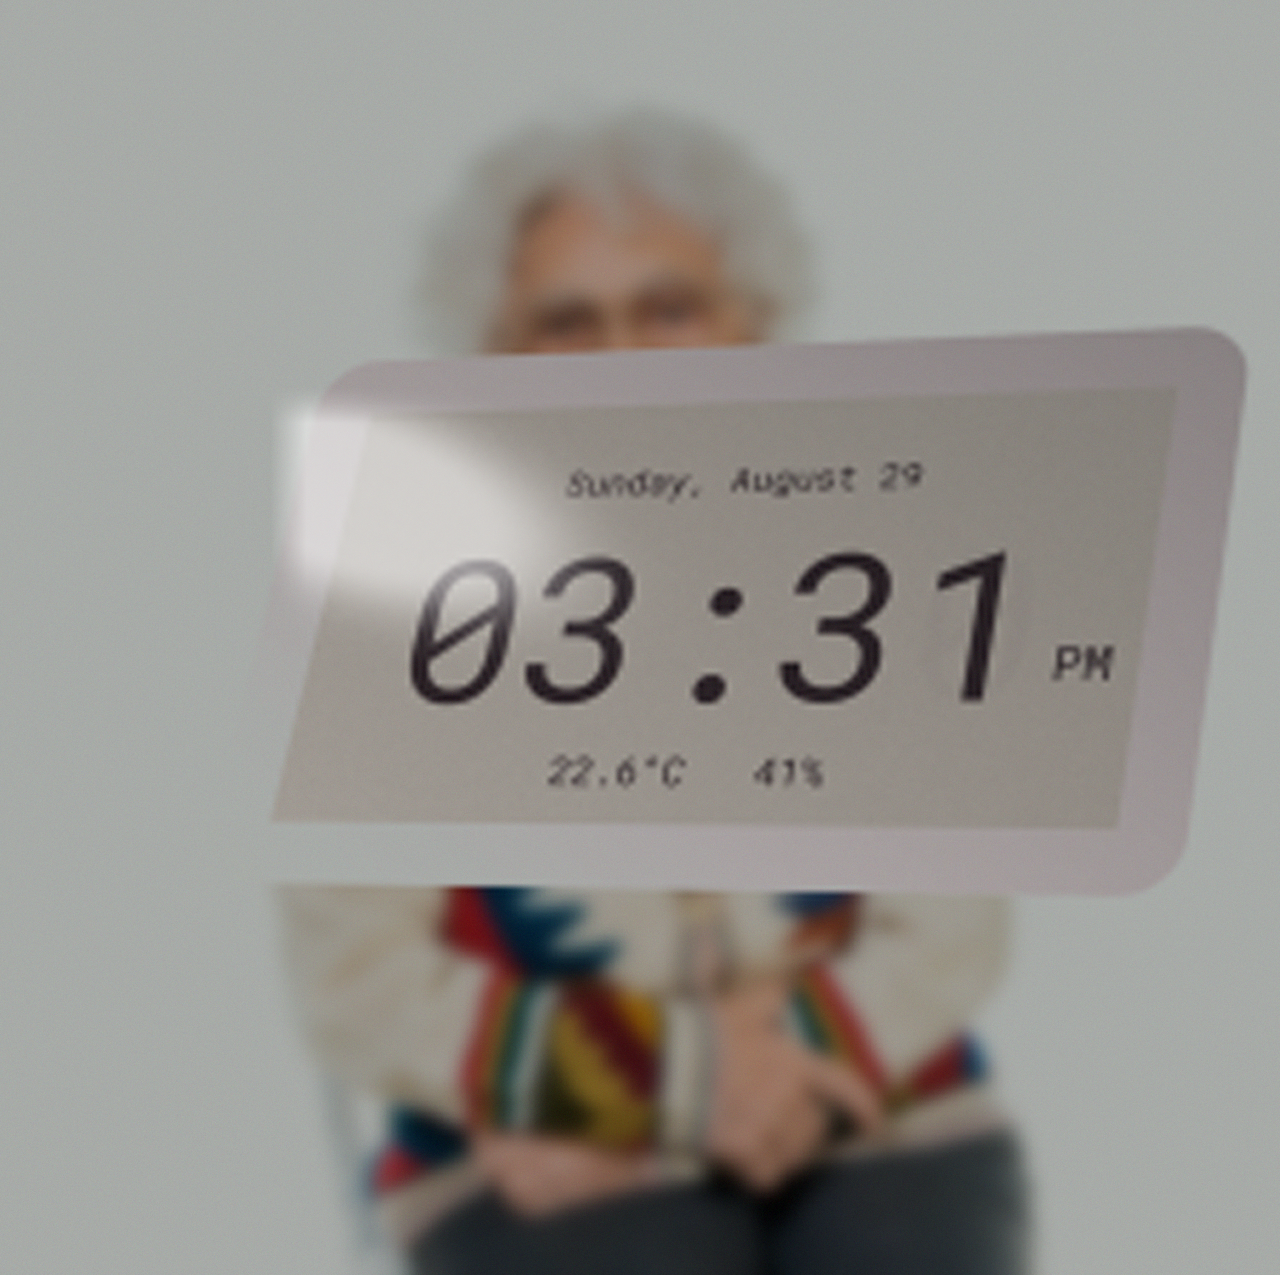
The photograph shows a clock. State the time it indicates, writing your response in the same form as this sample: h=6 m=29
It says h=3 m=31
